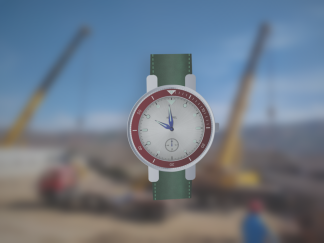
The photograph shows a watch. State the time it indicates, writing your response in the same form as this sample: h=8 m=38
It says h=9 m=59
